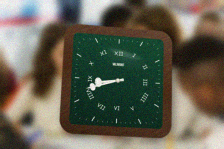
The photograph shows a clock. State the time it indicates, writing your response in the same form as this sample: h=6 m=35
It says h=8 m=42
